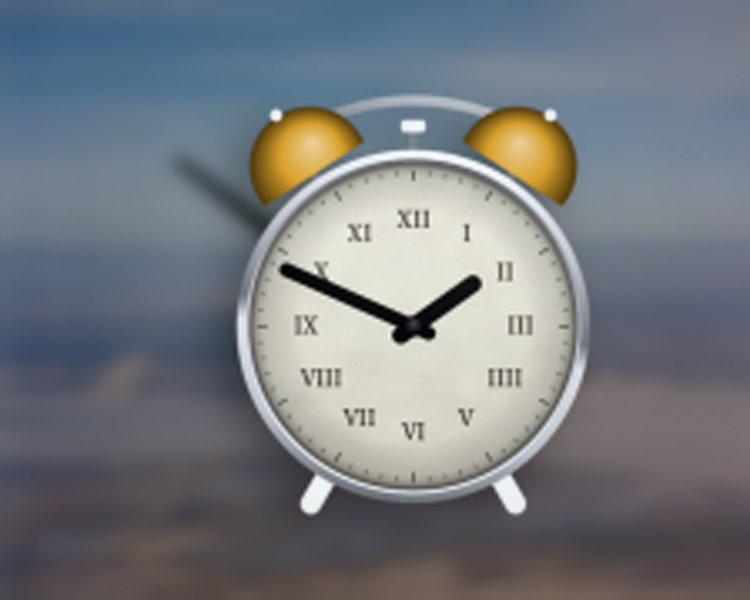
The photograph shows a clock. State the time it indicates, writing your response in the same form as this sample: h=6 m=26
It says h=1 m=49
